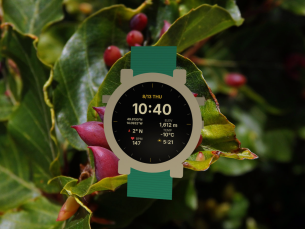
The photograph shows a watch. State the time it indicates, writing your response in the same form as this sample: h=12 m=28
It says h=10 m=40
